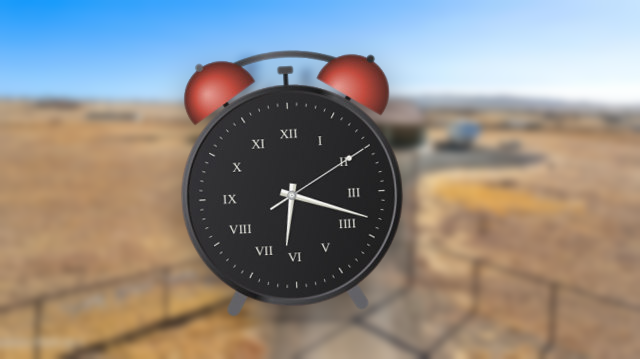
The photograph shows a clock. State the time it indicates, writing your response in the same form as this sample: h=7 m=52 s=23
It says h=6 m=18 s=10
